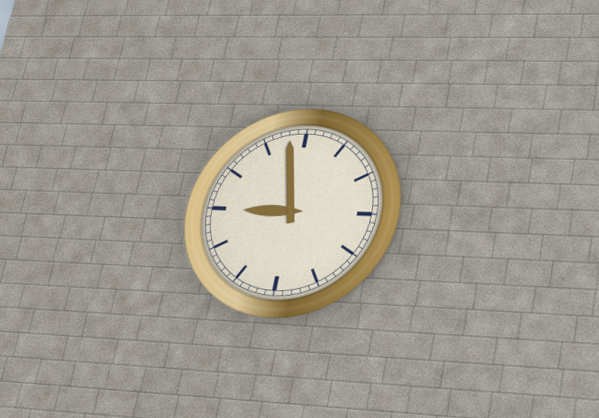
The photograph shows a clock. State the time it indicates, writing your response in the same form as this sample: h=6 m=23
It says h=8 m=58
